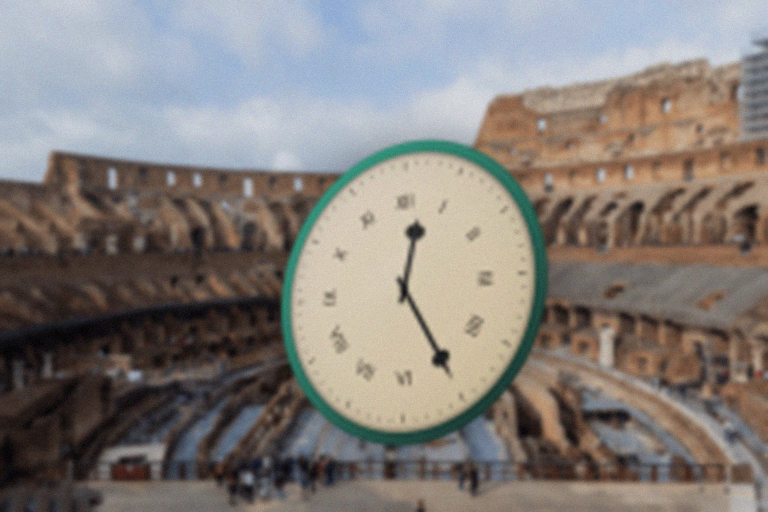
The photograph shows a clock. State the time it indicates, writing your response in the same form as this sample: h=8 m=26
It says h=12 m=25
